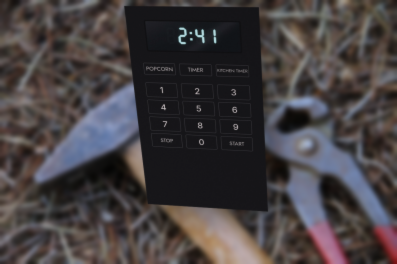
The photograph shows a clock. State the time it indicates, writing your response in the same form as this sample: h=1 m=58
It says h=2 m=41
